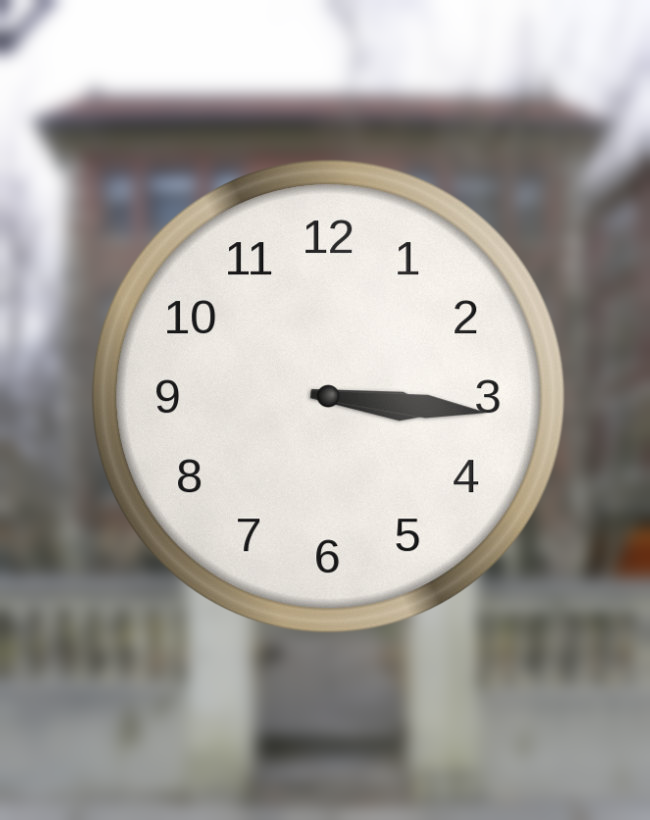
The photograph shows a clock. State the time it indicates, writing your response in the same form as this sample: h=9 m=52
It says h=3 m=16
